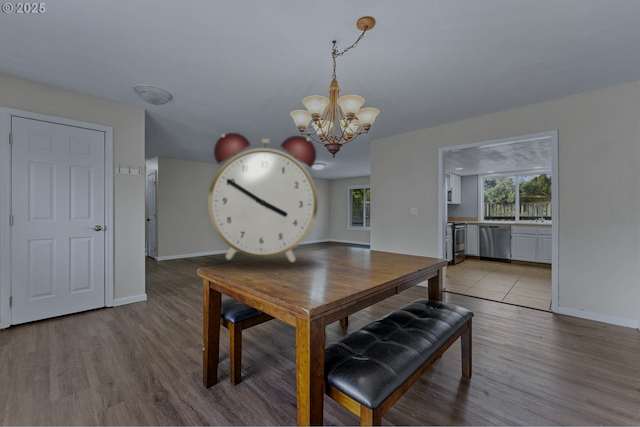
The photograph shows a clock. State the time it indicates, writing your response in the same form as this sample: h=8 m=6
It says h=3 m=50
